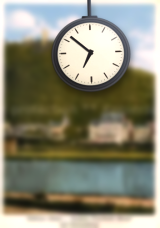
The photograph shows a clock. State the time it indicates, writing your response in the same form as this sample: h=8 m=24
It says h=6 m=52
